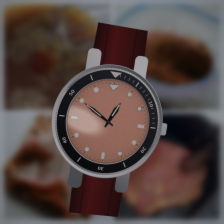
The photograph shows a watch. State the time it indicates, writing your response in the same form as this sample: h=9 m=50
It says h=12 m=50
